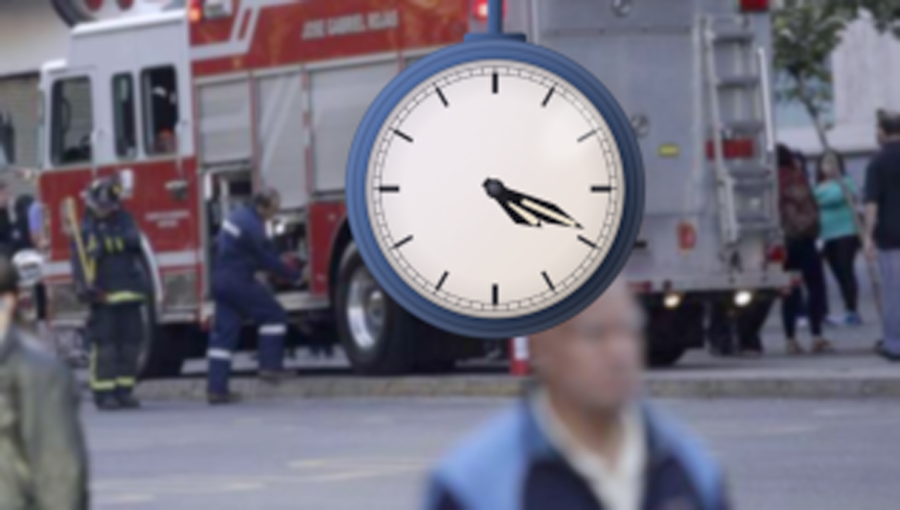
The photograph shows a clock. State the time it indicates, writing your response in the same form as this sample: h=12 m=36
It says h=4 m=19
